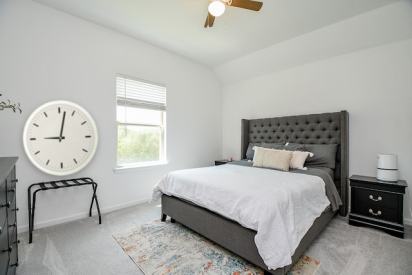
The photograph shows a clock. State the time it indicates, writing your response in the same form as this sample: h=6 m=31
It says h=9 m=2
